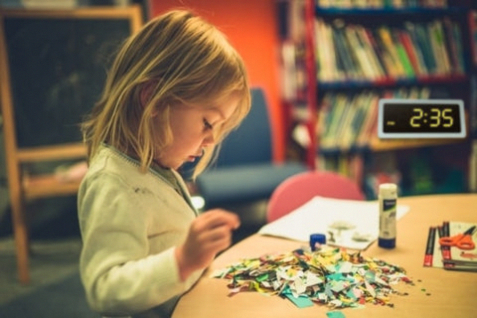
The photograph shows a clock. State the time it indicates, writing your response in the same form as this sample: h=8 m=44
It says h=2 m=35
